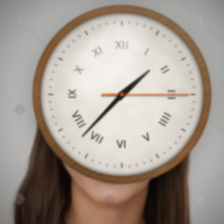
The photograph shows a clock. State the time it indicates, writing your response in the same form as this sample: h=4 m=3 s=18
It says h=1 m=37 s=15
